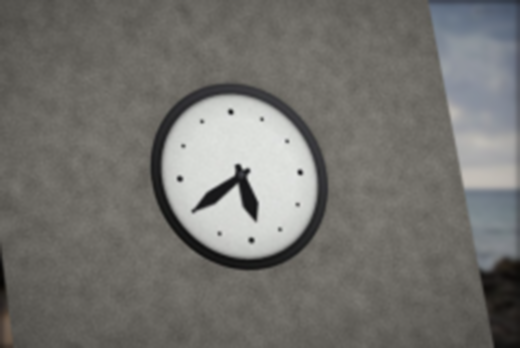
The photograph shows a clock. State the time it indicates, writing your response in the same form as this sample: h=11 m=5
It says h=5 m=40
